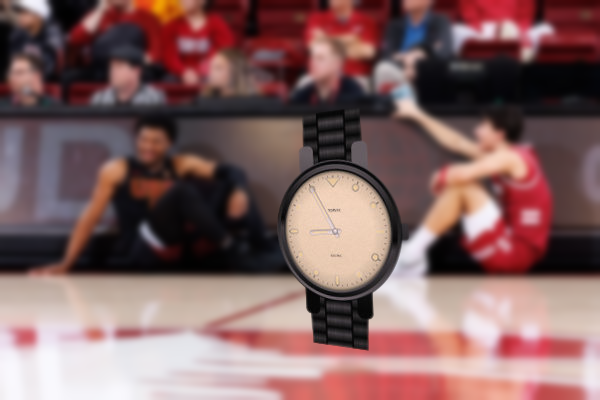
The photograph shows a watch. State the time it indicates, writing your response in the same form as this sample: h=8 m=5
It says h=8 m=55
